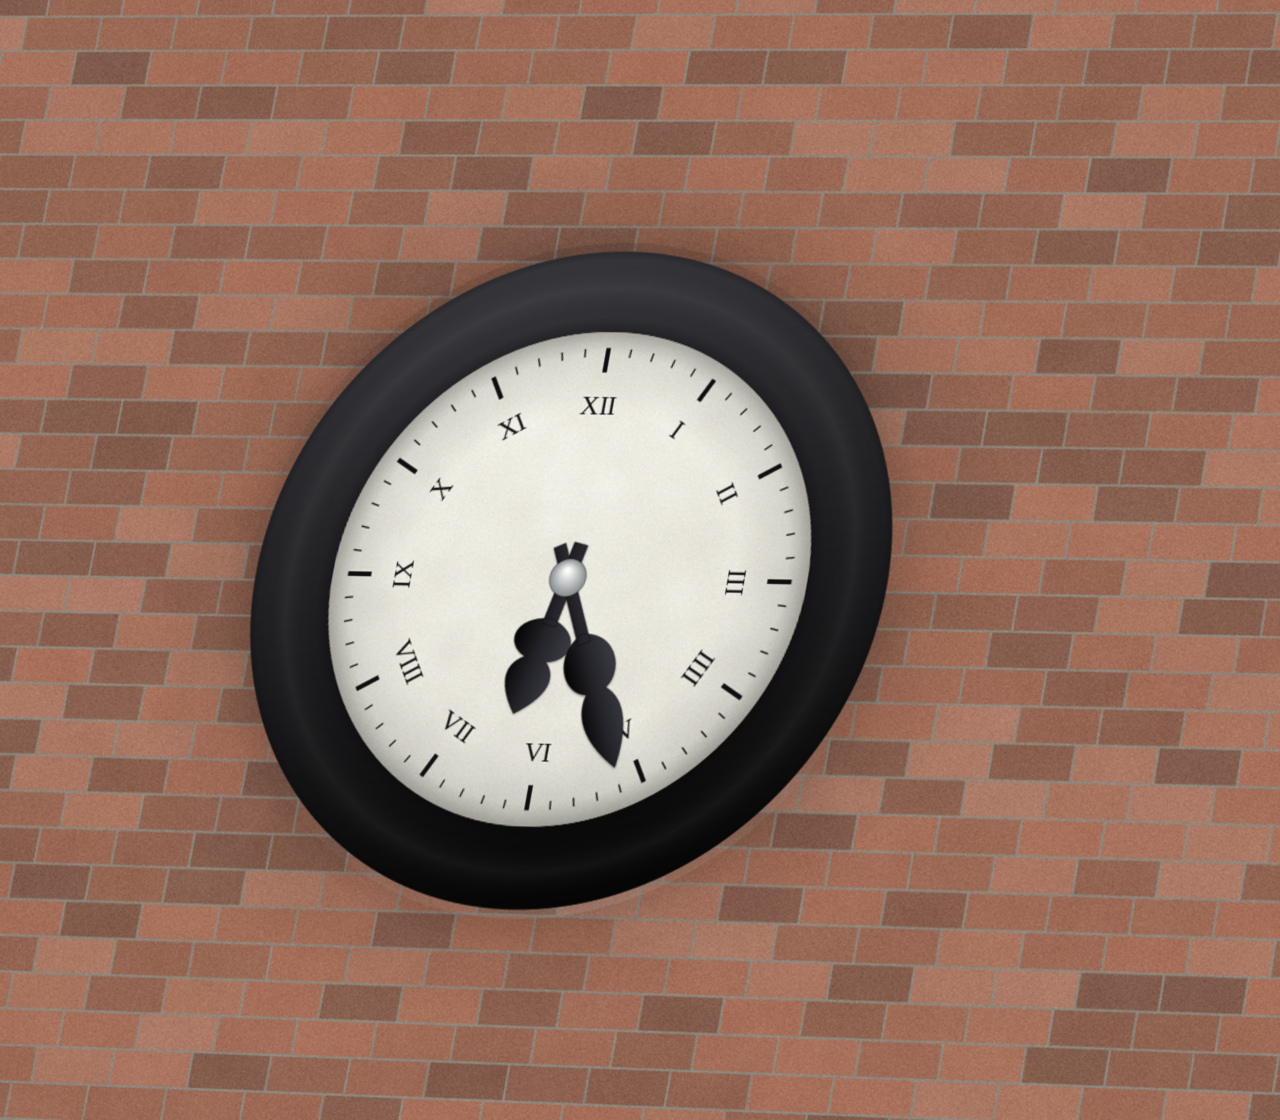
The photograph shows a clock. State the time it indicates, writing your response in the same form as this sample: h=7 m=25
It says h=6 m=26
